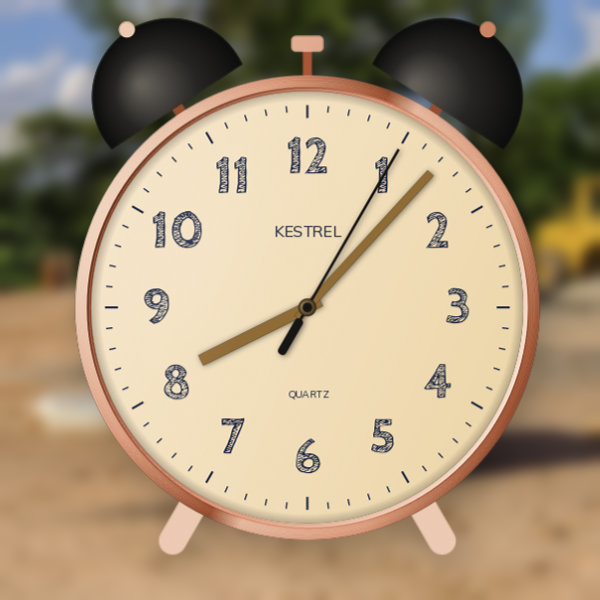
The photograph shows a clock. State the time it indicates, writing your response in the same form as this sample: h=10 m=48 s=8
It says h=8 m=7 s=5
